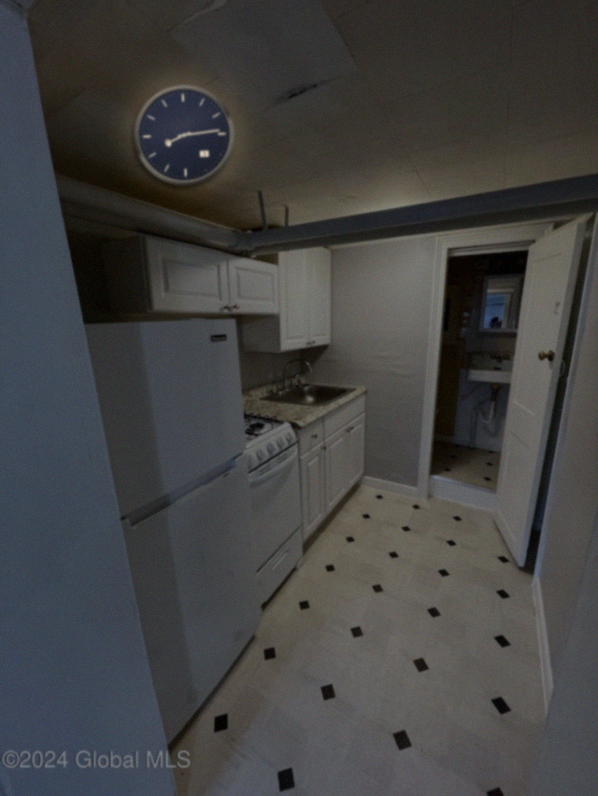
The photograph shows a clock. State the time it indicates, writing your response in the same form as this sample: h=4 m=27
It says h=8 m=14
